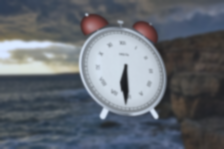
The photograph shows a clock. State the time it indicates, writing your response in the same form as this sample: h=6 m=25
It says h=6 m=31
